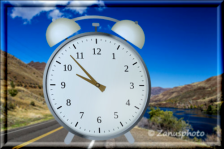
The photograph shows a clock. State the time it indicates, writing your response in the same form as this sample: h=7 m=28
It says h=9 m=53
